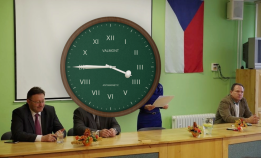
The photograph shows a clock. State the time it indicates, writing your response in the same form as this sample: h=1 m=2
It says h=3 m=45
